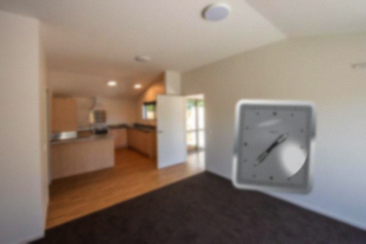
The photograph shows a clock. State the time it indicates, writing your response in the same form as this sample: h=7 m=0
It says h=1 m=37
